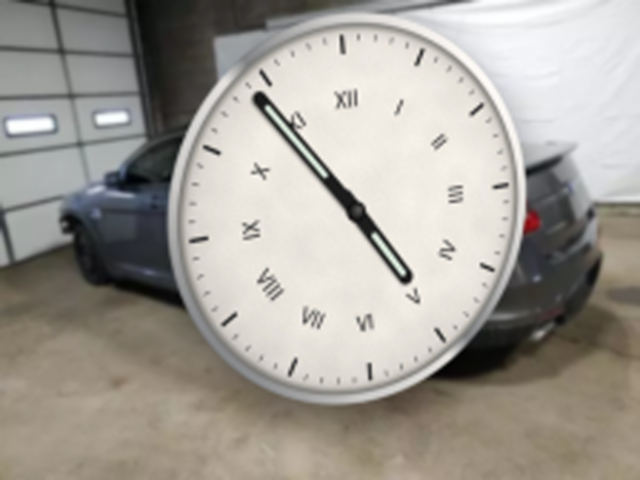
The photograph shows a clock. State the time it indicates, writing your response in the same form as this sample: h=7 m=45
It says h=4 m=54
